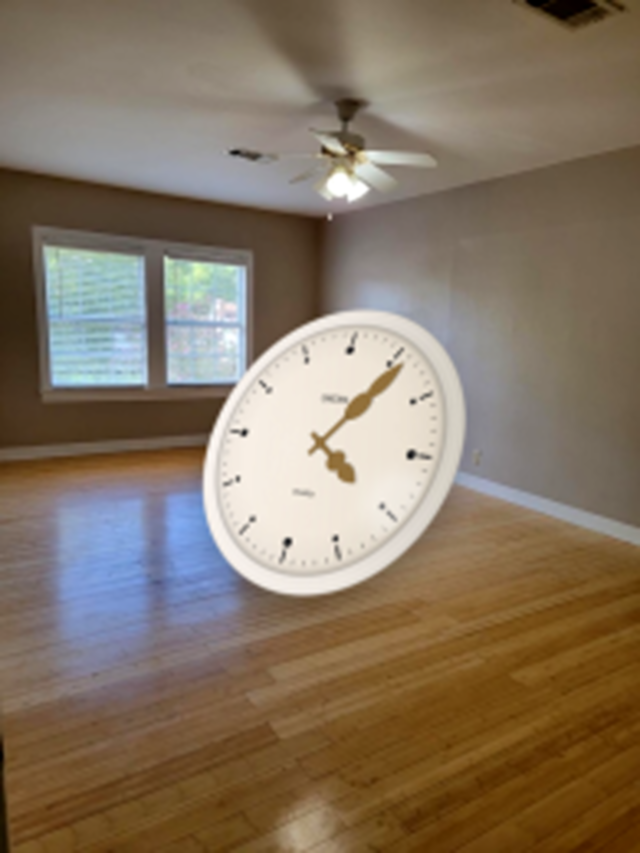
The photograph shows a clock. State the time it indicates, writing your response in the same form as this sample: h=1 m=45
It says h=4 m=6
